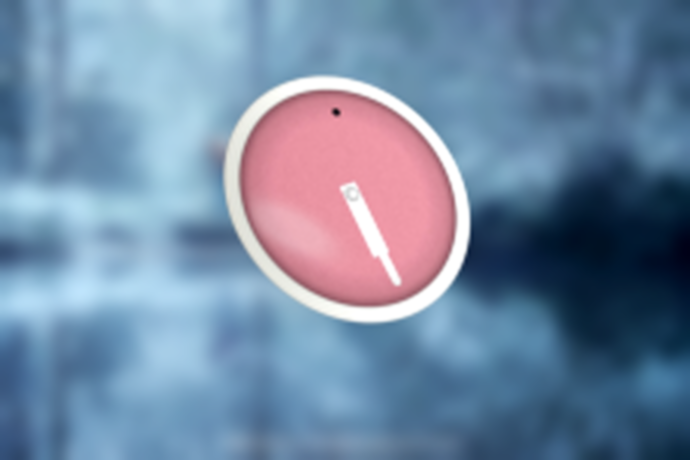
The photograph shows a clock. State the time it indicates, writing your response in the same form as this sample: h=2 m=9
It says h=5 m=27
